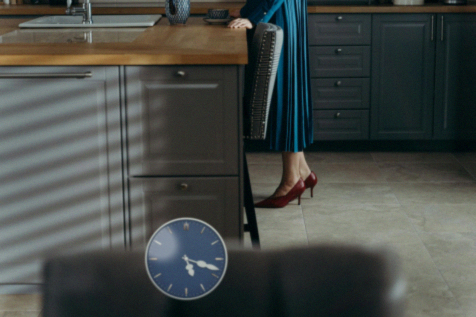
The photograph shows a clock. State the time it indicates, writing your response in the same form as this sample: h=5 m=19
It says h=5 m=18
